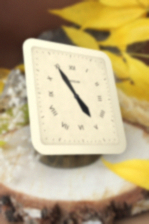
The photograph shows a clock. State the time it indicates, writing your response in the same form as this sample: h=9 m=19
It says h=4 m=55
